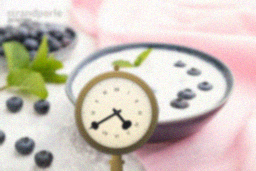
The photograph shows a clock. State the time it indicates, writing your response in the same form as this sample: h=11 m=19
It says h=4 m=40
